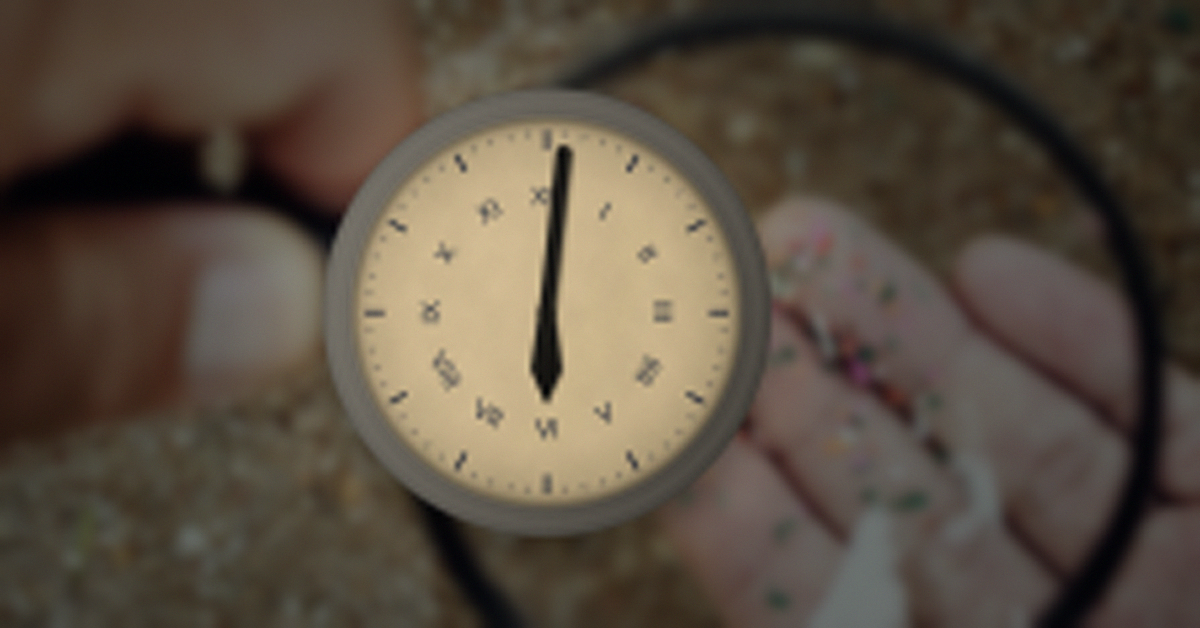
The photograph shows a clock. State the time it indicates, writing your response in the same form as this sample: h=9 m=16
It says h=6 m=1
